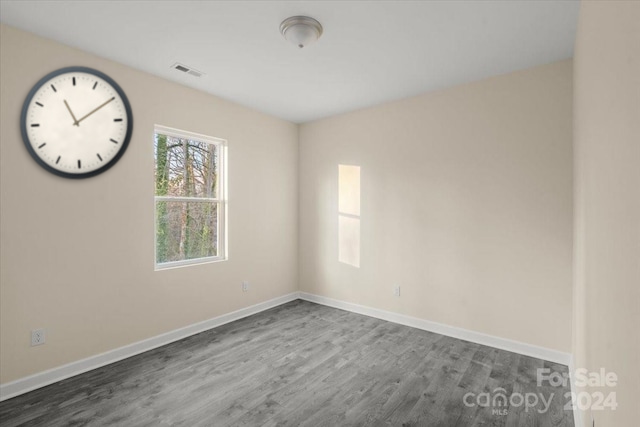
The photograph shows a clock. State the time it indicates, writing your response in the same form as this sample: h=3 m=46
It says h=11 m=10
